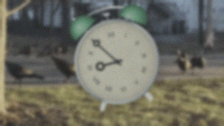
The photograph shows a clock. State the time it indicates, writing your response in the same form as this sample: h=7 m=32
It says h=8 m=54
